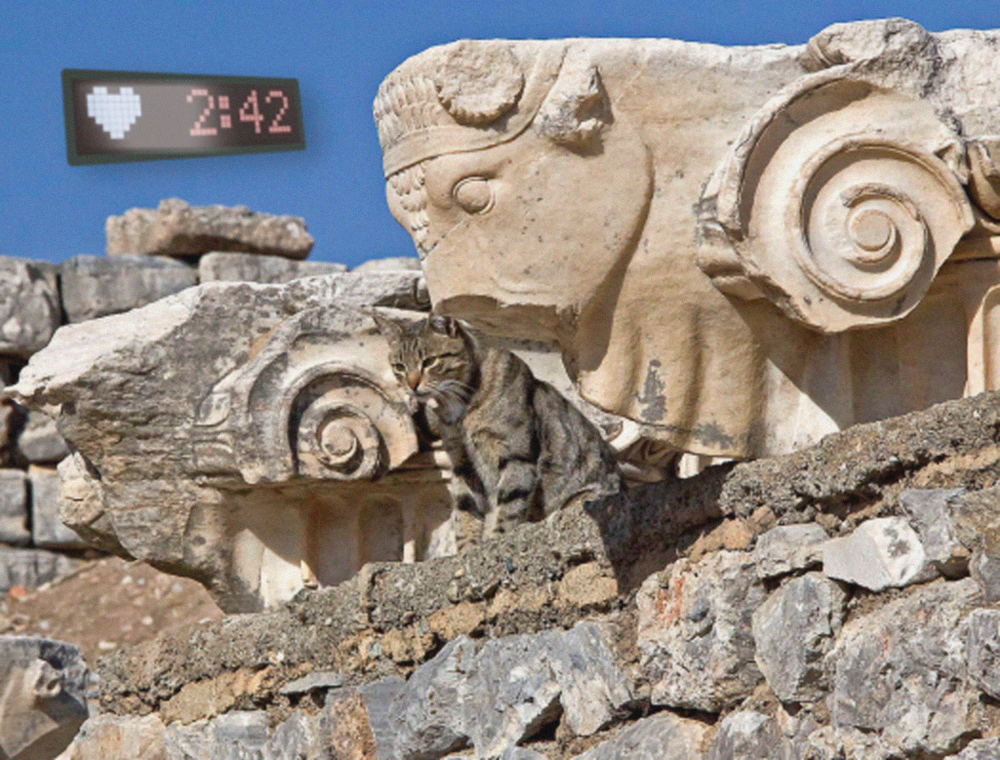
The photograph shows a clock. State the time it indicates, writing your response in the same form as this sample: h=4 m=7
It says h=2 m=42
